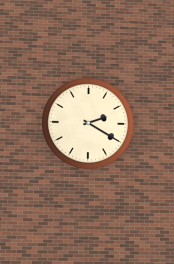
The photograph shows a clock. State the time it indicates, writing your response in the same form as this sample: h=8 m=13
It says h=2 m=20
